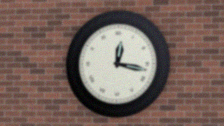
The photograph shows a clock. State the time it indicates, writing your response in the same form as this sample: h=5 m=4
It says h=12 m=17
